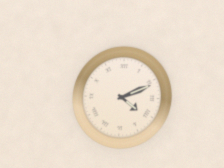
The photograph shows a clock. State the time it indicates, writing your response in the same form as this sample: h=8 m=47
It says h=4 m=11
